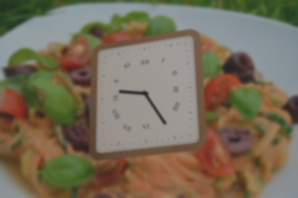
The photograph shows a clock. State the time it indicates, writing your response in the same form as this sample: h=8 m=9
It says h=9 m=25
